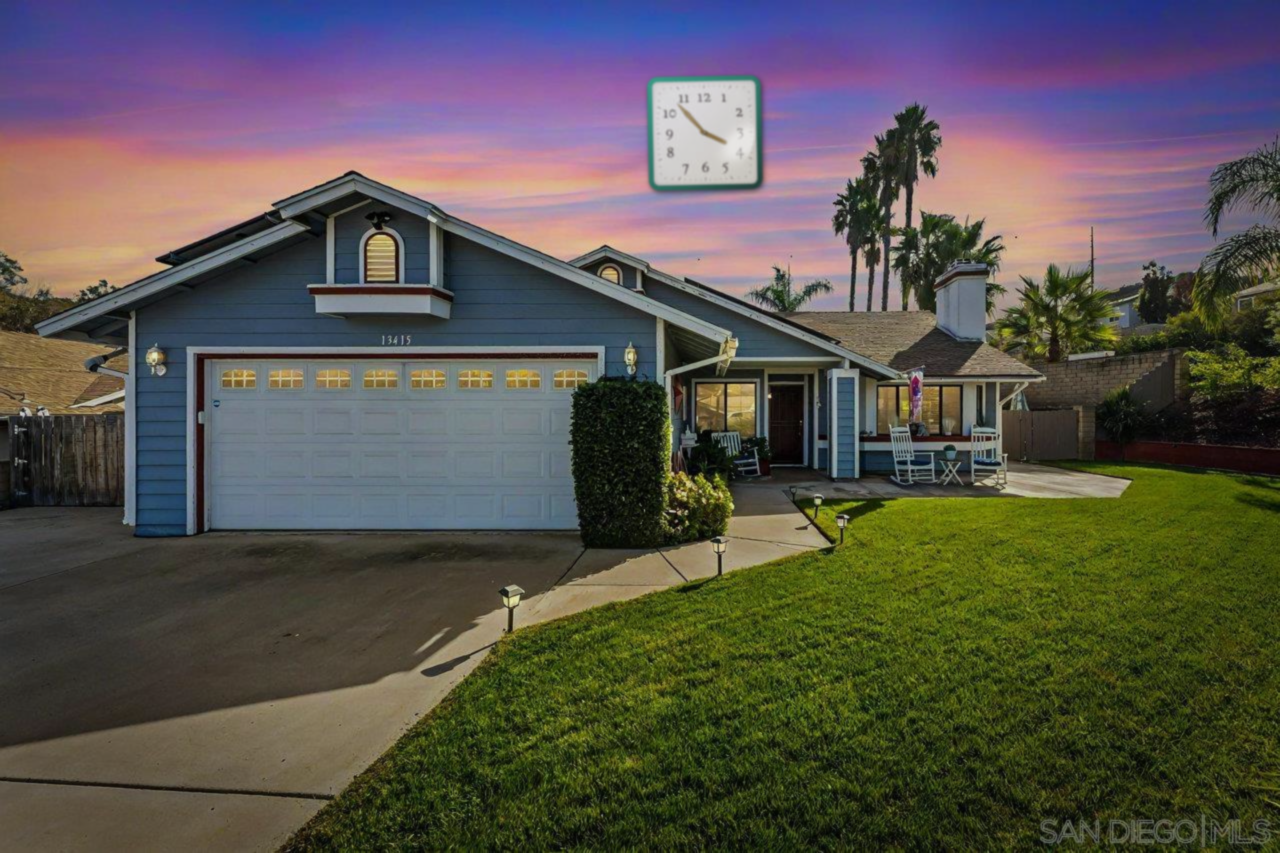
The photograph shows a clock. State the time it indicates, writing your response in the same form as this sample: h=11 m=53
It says h=3 m=53
